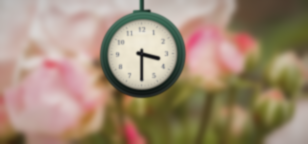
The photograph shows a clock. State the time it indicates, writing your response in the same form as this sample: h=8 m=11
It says h=3 m=30
